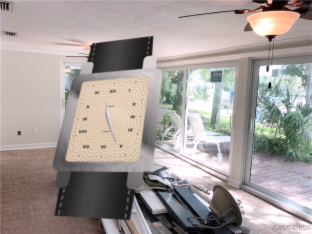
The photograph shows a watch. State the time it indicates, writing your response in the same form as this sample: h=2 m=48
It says h=11 m=26
